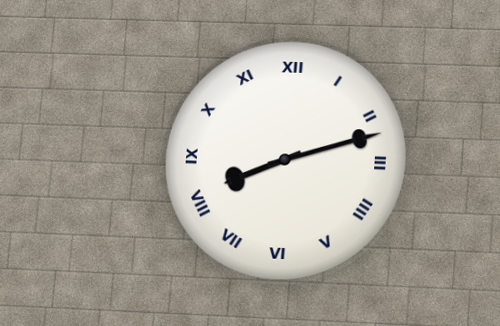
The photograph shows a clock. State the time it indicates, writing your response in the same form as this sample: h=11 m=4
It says h=8 m=12
